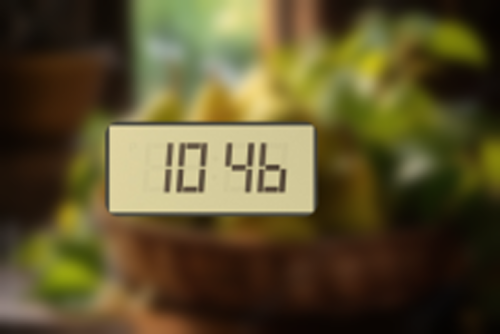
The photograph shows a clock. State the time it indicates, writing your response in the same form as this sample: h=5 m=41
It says h=10 m=46
